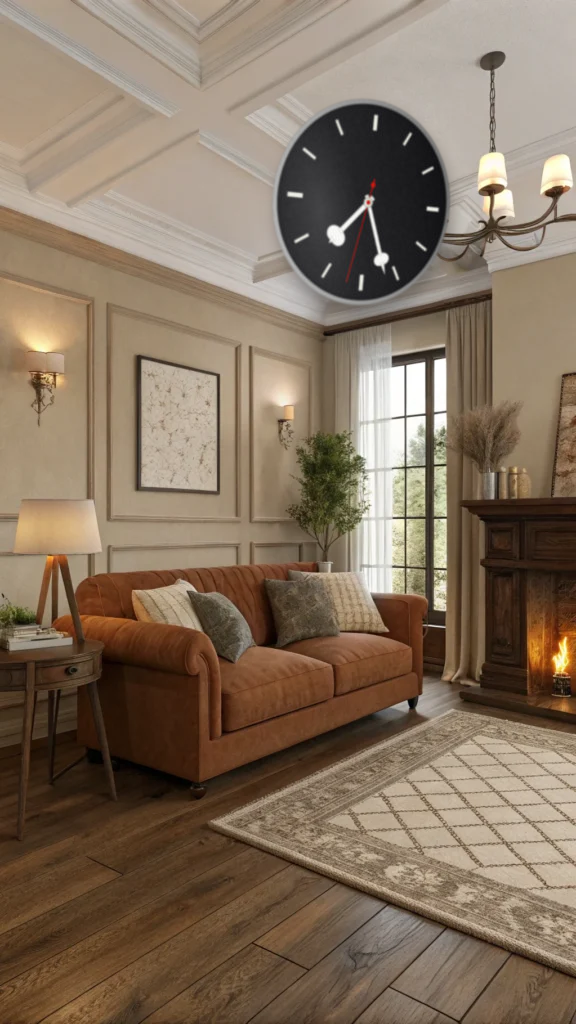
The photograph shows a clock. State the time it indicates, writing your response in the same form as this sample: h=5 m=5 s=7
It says h=7 m=26 s=32
